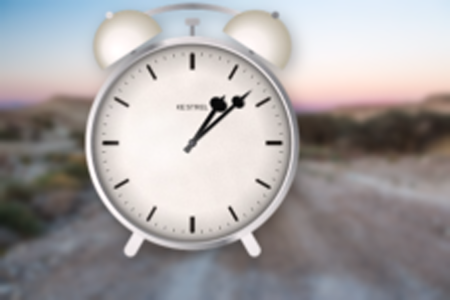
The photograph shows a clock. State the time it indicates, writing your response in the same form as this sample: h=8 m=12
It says h=1 m=8
